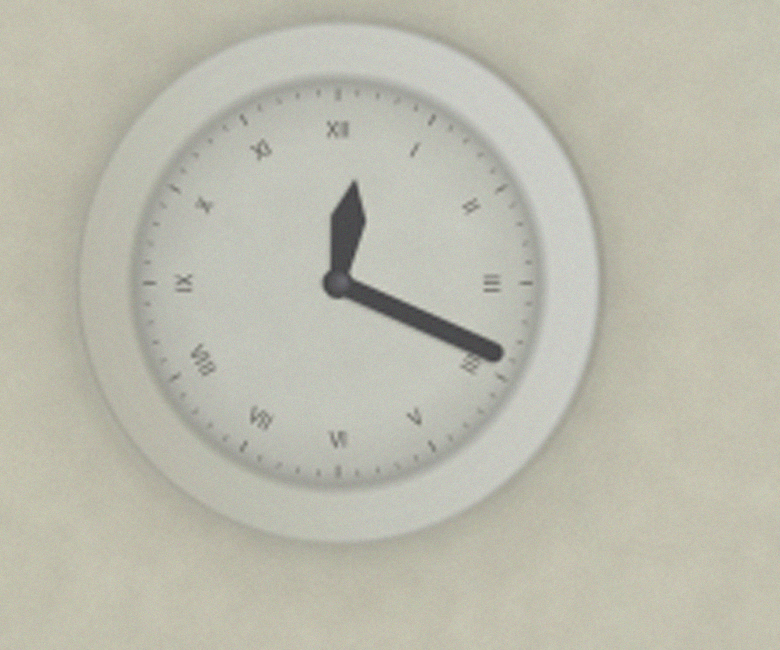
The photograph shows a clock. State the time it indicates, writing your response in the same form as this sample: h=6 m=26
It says h=12 m=19
